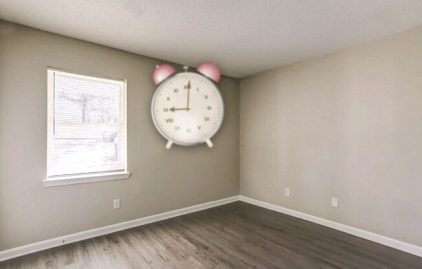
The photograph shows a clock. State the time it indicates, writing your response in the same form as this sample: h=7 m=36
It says h=9 m=1
